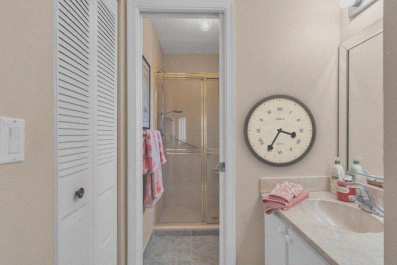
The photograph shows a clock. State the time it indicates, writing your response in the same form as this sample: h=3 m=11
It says h=3 m=35
